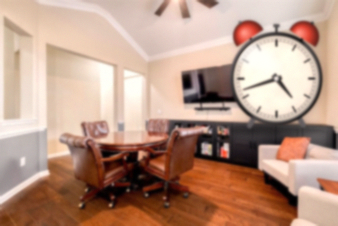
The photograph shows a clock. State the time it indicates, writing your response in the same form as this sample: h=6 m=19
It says h=4 m=42
